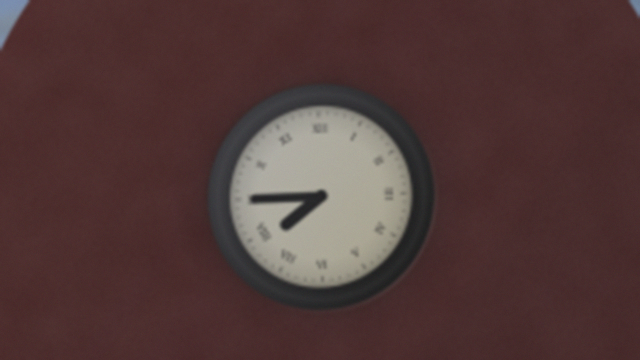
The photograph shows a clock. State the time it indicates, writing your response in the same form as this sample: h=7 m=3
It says h=7 m=45
